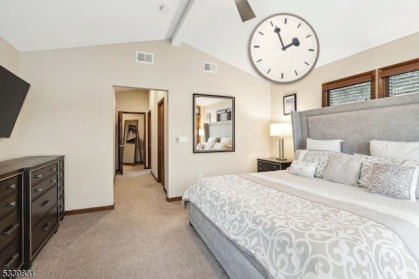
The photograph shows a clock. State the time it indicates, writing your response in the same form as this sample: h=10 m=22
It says h=1 m=56
